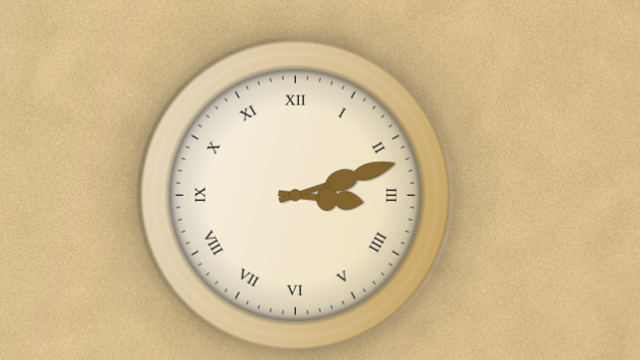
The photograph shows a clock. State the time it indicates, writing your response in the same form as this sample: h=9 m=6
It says h=3 m=12
